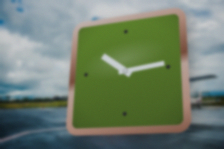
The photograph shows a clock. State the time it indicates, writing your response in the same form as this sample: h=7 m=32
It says h=10 m=14
